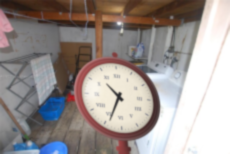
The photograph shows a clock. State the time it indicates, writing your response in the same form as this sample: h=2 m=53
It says h=10 m=34
